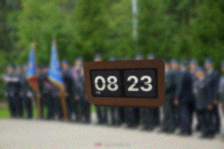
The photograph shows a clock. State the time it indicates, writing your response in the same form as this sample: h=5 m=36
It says h=8 m=23
